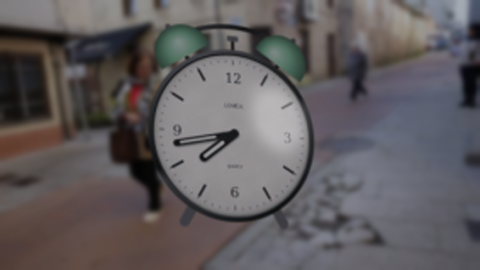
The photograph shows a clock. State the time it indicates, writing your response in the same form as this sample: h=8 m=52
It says h=7 m=43
